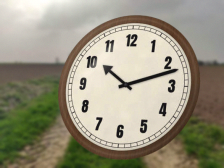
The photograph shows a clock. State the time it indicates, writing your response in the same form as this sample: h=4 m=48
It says h=10 m=12
